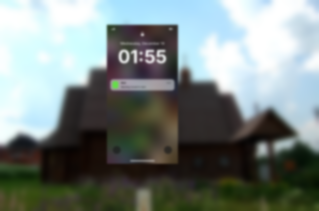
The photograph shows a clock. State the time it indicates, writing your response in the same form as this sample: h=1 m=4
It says h=1 m=55
